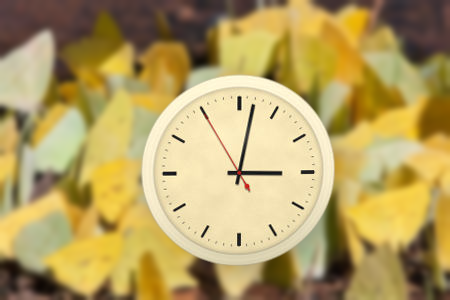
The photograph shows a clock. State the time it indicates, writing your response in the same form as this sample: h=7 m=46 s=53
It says h=3 m=1 s=55
